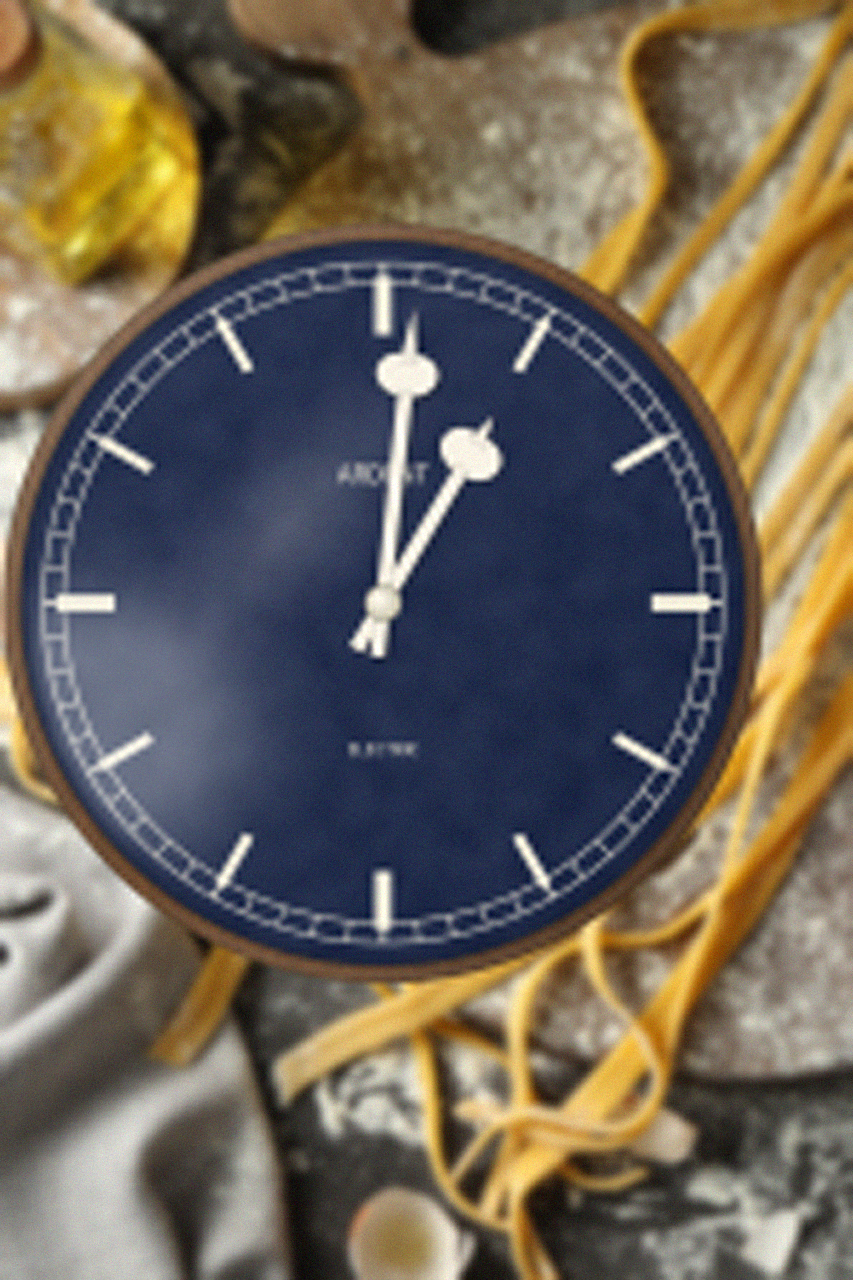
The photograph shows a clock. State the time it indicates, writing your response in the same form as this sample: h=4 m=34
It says h=1 m=1
